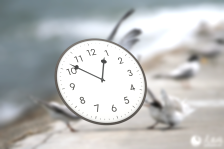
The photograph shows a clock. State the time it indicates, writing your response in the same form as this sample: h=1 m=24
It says h=12 m=52
